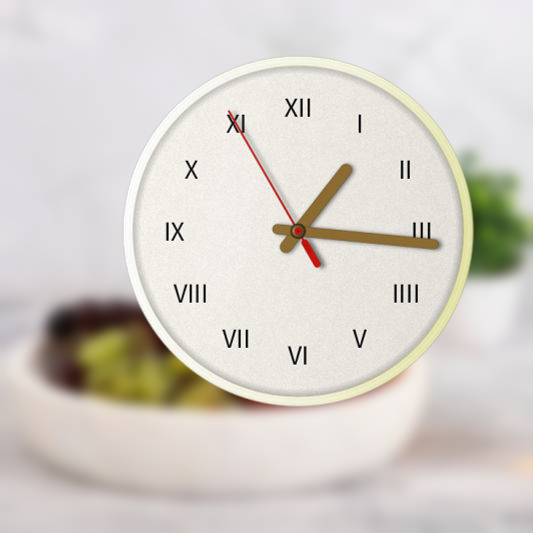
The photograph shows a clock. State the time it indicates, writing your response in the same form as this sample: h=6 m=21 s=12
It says h=1 m=15 s=55
